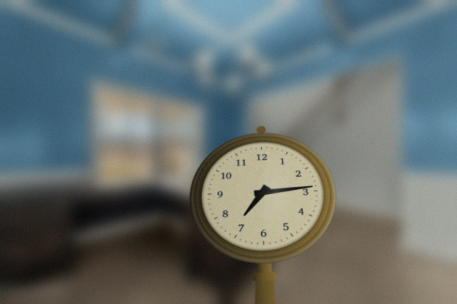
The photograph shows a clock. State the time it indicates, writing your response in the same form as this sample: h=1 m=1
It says h=7 m=14
